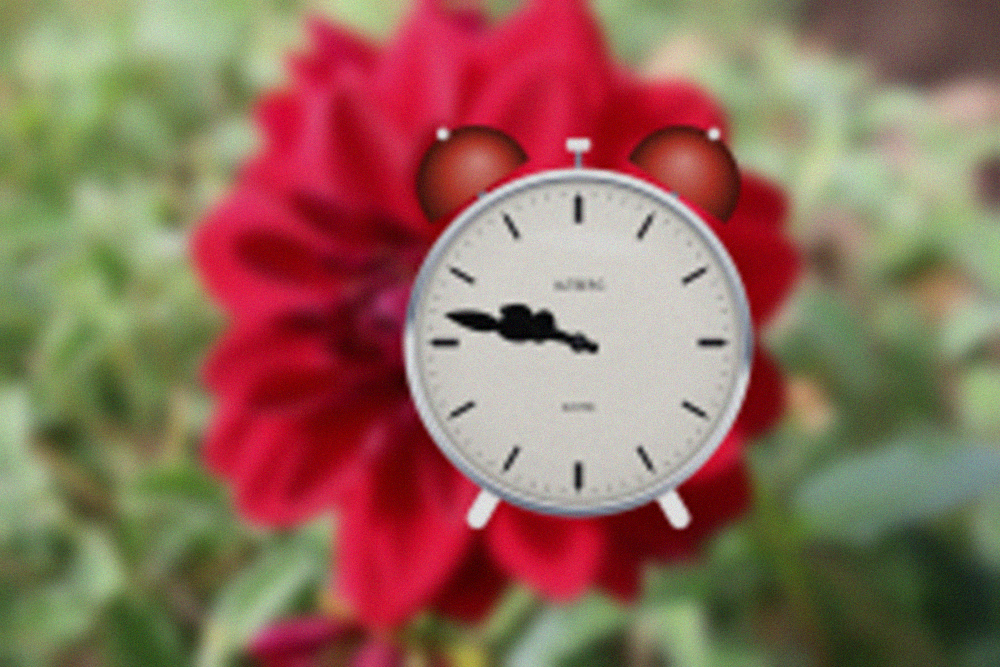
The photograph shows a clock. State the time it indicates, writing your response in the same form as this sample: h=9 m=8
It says h=9 m=47
